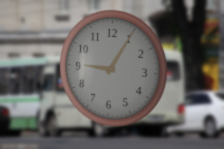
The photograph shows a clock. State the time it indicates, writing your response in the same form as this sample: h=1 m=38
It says h=9 m=5
